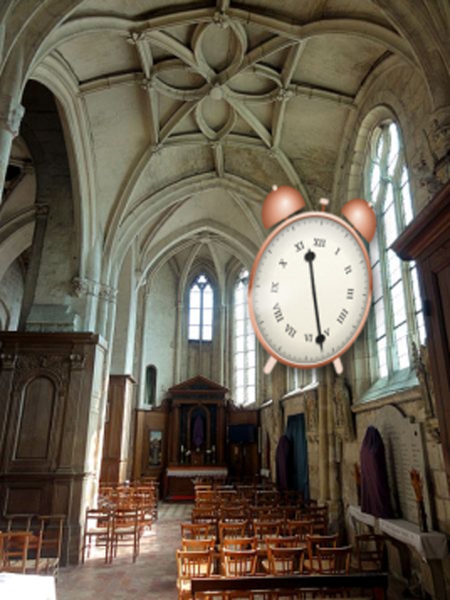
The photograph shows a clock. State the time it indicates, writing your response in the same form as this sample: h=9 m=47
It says h=11 m=27
